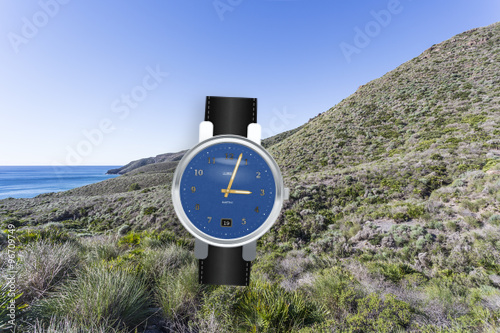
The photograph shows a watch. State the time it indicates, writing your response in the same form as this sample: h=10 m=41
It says h=3 m=3
